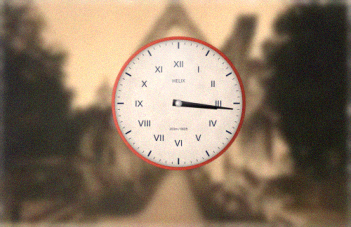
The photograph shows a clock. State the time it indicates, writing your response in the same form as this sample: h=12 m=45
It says h=3 m=16
